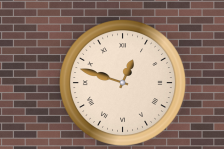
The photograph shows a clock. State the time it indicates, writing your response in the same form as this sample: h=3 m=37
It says h=12 m=48
